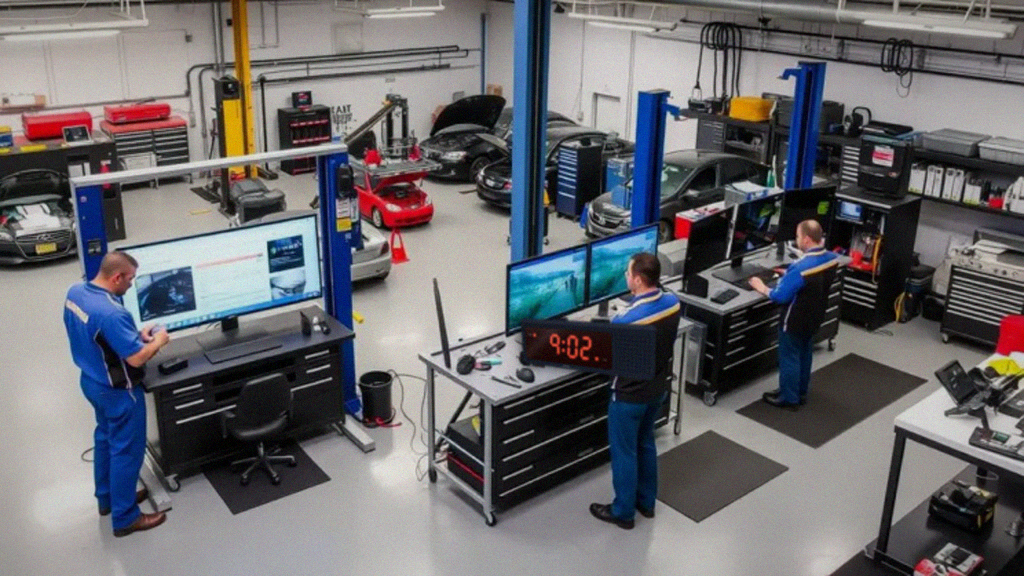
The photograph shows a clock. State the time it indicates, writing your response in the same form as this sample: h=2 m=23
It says h=9 m=2
